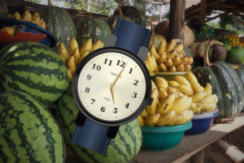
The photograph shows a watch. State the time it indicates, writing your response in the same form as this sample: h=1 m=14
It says h=5 m=2
